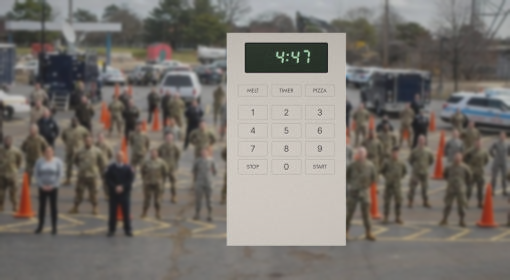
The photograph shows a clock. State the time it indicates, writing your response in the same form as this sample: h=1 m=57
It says h=4 m=47
